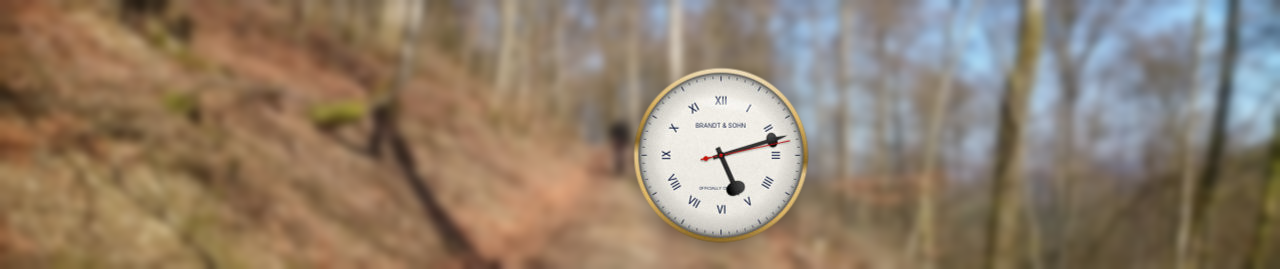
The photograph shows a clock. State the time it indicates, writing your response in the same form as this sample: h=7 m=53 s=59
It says h=5 m=12 s=13
